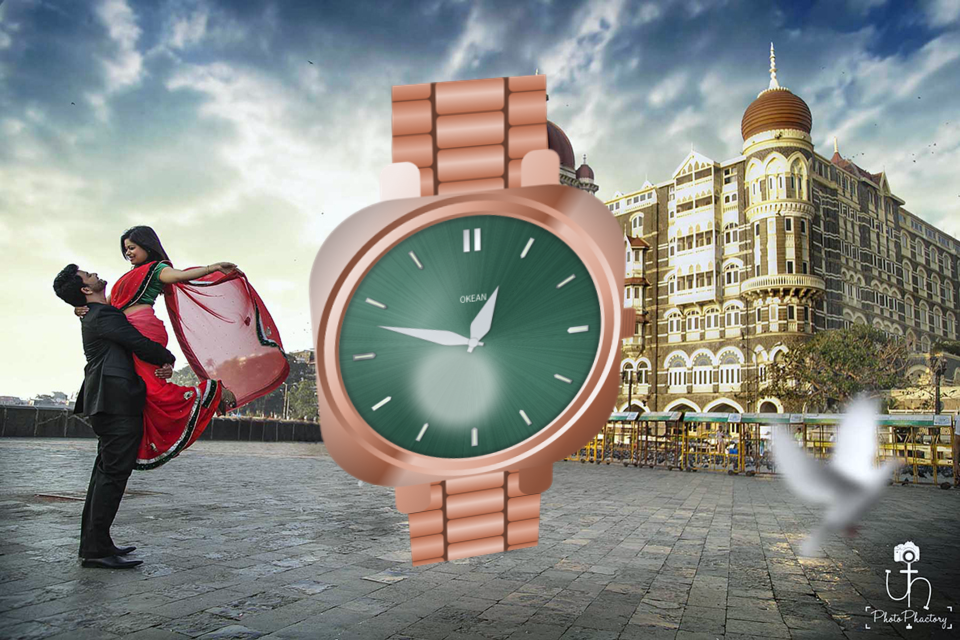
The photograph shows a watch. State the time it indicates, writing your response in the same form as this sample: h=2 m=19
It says h=12 m=48
